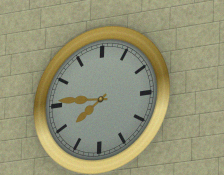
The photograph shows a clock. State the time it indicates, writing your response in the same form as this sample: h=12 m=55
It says h=7 m=46
